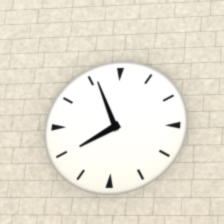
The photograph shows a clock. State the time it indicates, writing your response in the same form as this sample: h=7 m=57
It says h=7 m=56
